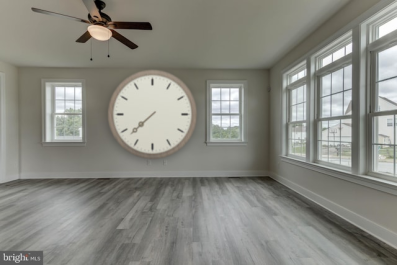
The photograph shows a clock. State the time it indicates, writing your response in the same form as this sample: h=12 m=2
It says h=7 m=38
